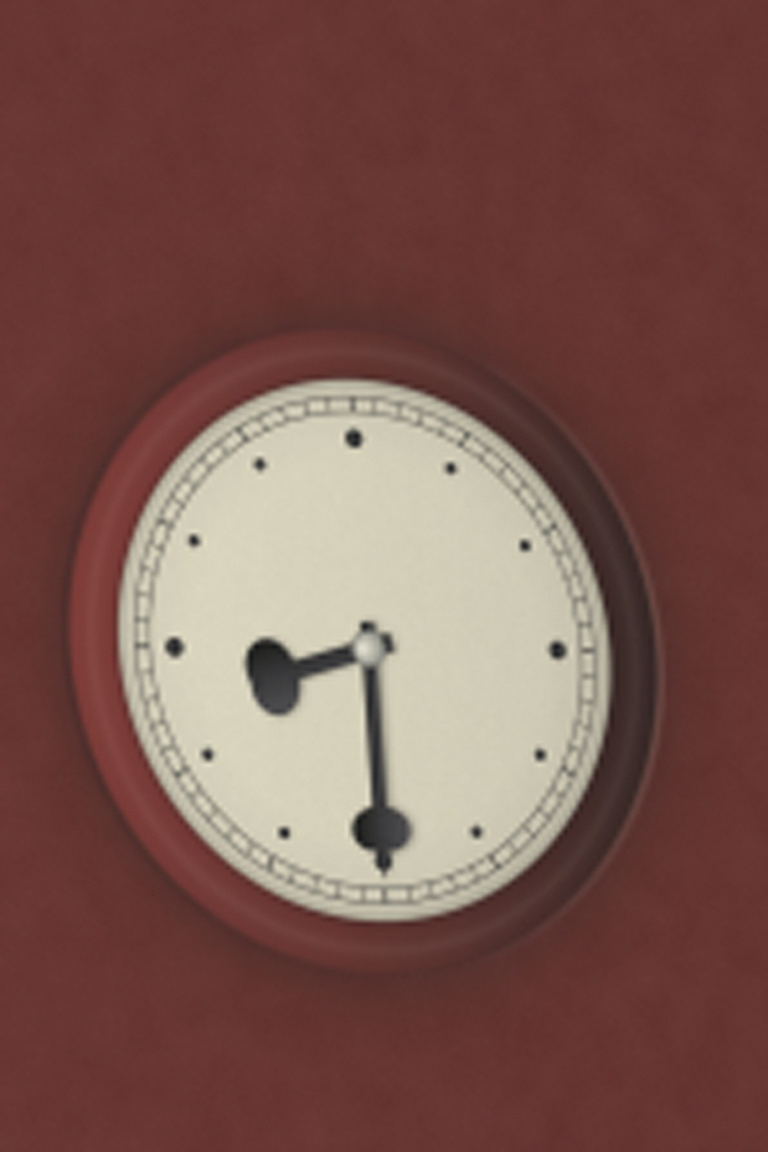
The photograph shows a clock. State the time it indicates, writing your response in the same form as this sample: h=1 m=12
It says h=8 m=30
